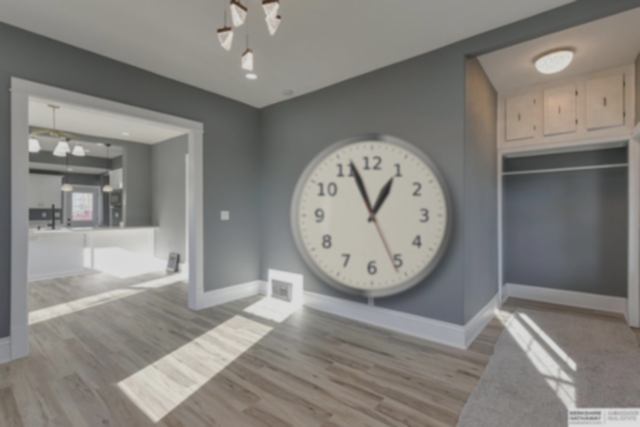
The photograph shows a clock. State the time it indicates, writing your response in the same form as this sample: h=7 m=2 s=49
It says h=12 m=56 s=26
